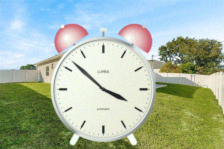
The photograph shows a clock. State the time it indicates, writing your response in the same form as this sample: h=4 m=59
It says h=3 m=52
